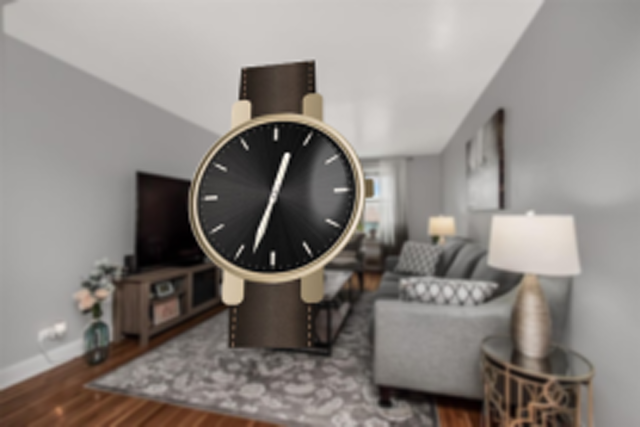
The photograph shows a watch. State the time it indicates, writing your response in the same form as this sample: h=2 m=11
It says h=12 m=33
